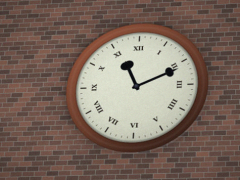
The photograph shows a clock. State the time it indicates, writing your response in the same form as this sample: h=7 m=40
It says h=11 m=11
